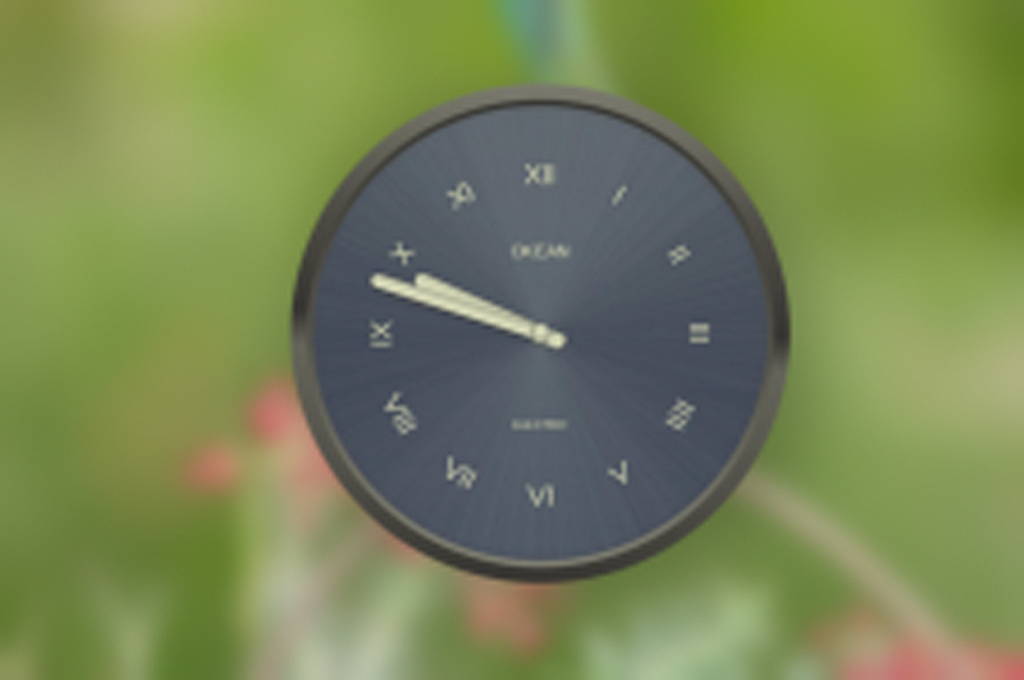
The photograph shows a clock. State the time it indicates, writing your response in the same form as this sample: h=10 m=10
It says h=9 m=48
